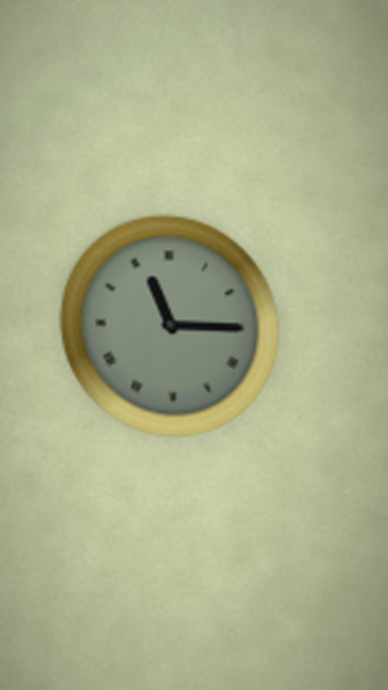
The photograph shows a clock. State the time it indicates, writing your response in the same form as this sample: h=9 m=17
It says h=11 m=15
